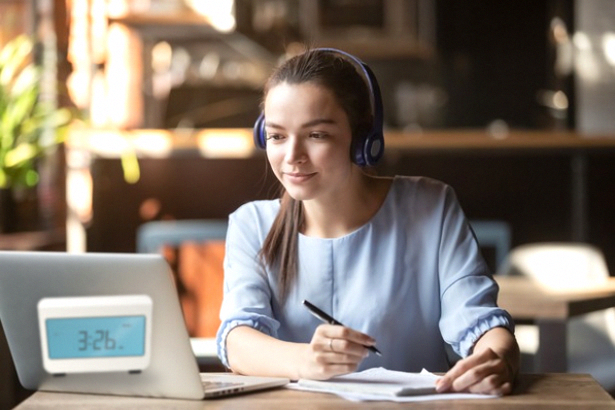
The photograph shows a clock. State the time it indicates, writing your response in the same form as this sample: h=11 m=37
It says h=3 m=26
